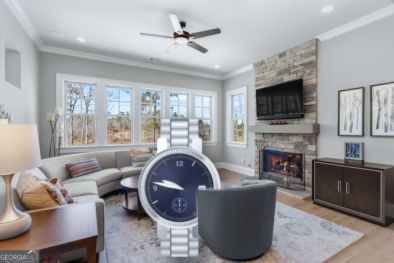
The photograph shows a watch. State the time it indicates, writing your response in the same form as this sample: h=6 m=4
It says h=9 m=47
